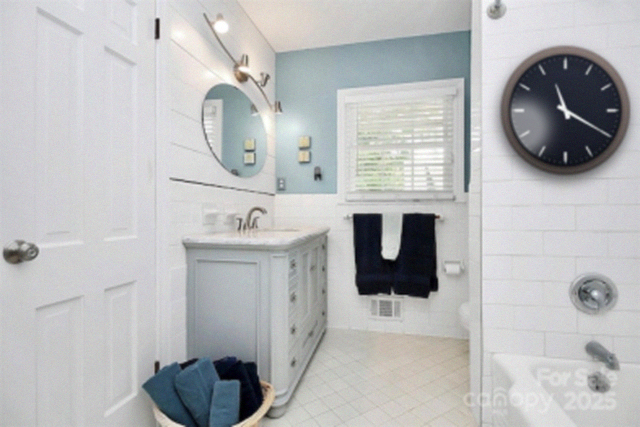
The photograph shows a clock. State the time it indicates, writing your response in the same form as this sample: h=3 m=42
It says h=11 m=20
